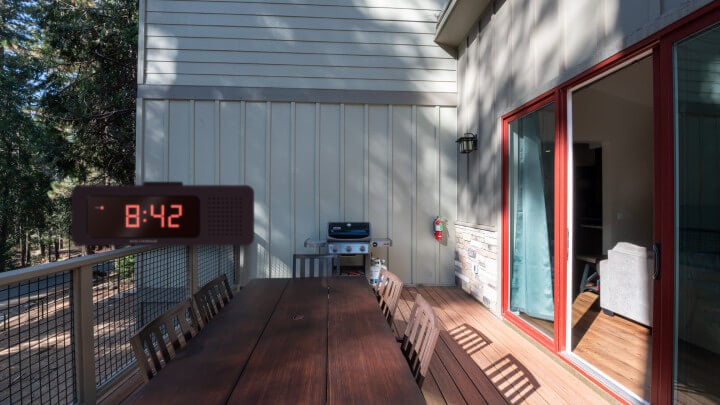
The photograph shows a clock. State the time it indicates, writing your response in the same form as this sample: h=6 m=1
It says h=8 m=42
